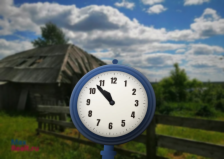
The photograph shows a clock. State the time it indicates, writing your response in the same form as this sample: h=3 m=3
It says h=10 m=53
